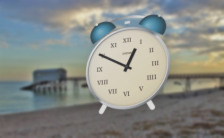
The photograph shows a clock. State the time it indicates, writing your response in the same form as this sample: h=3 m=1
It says h=12 m=50
